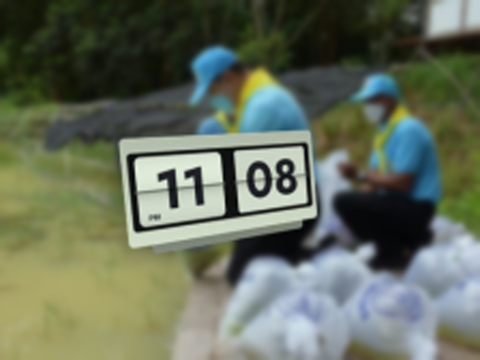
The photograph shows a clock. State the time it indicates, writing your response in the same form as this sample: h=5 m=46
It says h=11 m=8
